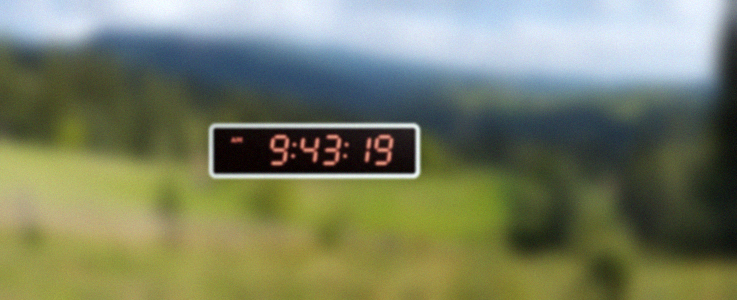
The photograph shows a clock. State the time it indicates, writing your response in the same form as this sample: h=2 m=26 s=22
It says h=9 m=43 s=19
